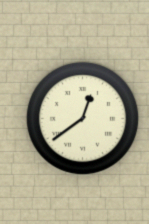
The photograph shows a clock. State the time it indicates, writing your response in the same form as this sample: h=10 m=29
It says h=12 m=39
